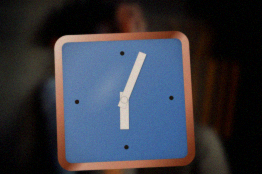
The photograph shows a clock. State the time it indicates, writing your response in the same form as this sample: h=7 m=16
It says h=6 m=4
